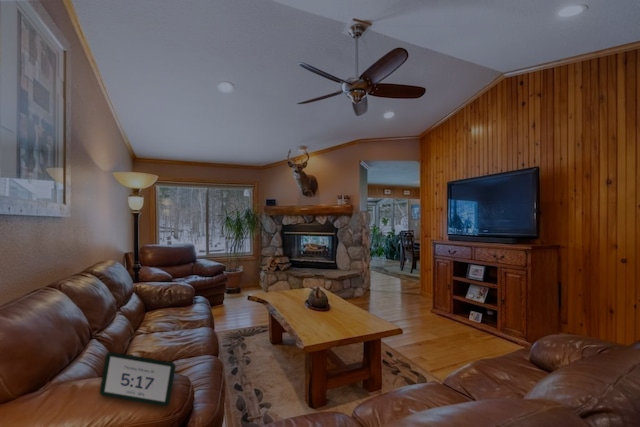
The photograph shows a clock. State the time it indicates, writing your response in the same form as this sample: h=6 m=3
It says h=5 m=17
